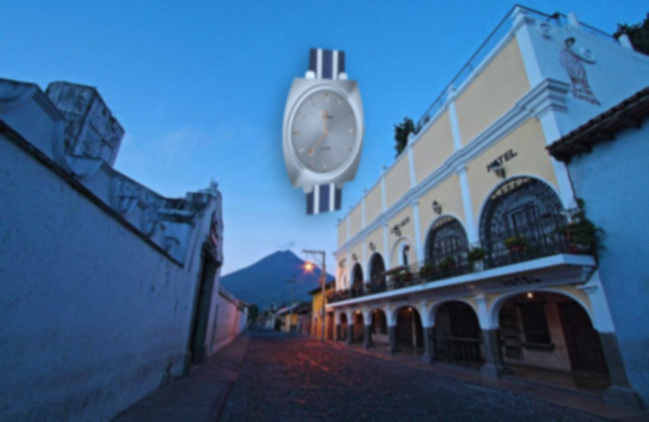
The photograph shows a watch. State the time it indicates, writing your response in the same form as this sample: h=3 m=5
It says h=11 m=37
